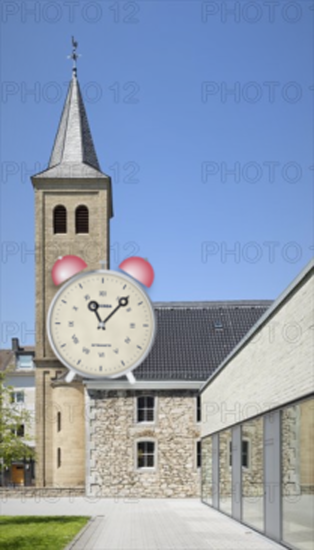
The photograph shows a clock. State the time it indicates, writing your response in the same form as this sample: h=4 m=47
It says h=11 m=7
